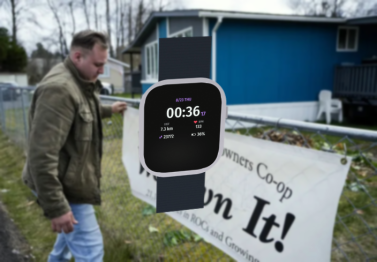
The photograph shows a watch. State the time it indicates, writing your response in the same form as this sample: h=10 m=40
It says h=0 m=36
